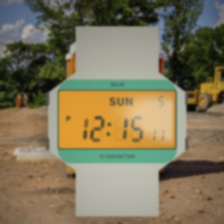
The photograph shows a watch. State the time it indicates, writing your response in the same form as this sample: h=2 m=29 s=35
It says h=12 m=15 s=11
